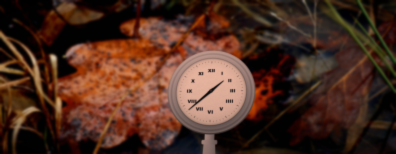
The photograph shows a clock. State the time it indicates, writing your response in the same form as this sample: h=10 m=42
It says h=1 m=38
